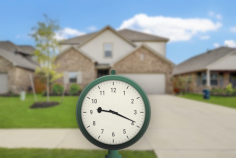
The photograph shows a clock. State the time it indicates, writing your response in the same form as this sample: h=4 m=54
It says h=9 m=19
